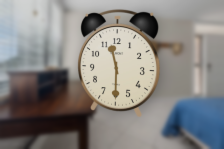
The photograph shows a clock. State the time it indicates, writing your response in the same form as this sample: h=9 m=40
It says h=11 m=30
